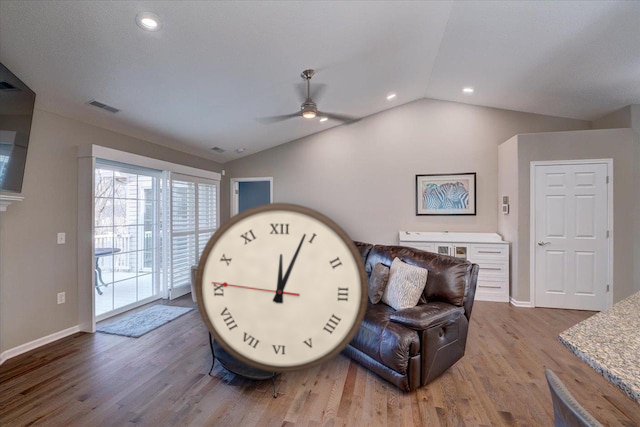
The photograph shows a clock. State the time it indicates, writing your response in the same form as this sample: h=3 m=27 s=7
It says h=12 m=3 s=46
